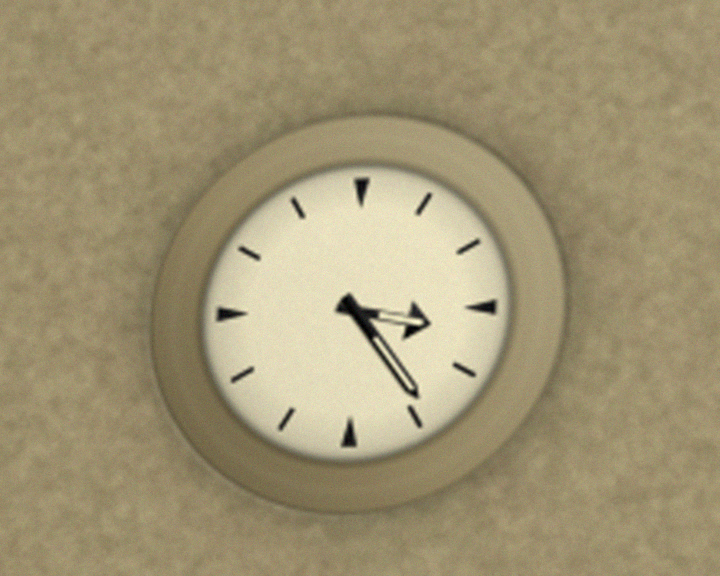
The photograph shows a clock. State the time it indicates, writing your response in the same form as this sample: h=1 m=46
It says h=3 m=24
